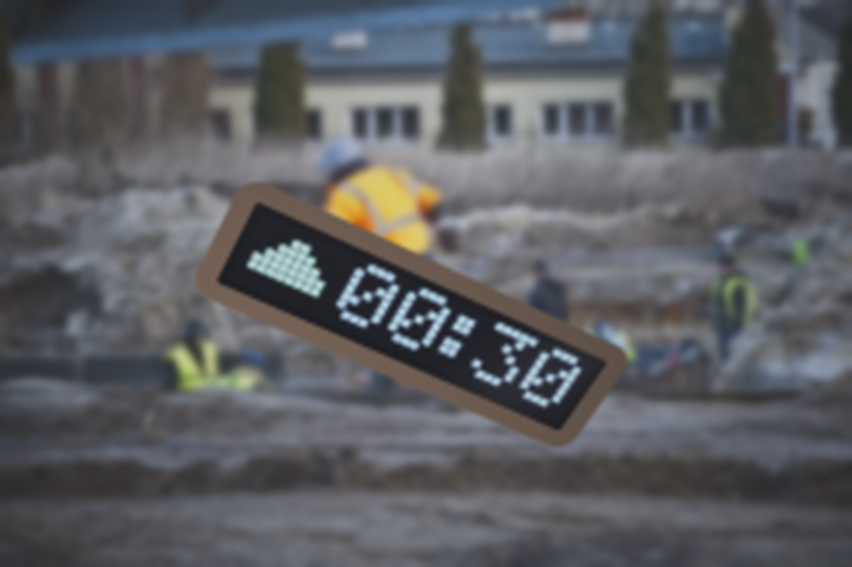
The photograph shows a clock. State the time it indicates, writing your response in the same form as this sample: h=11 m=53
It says h=0 m=30
